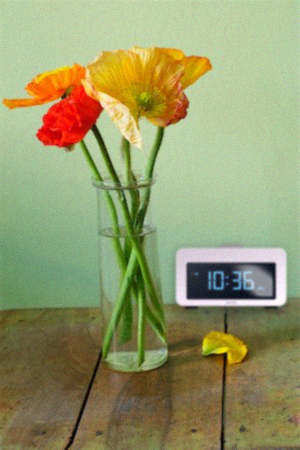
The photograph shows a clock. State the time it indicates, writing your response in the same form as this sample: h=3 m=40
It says h=10 m=36
